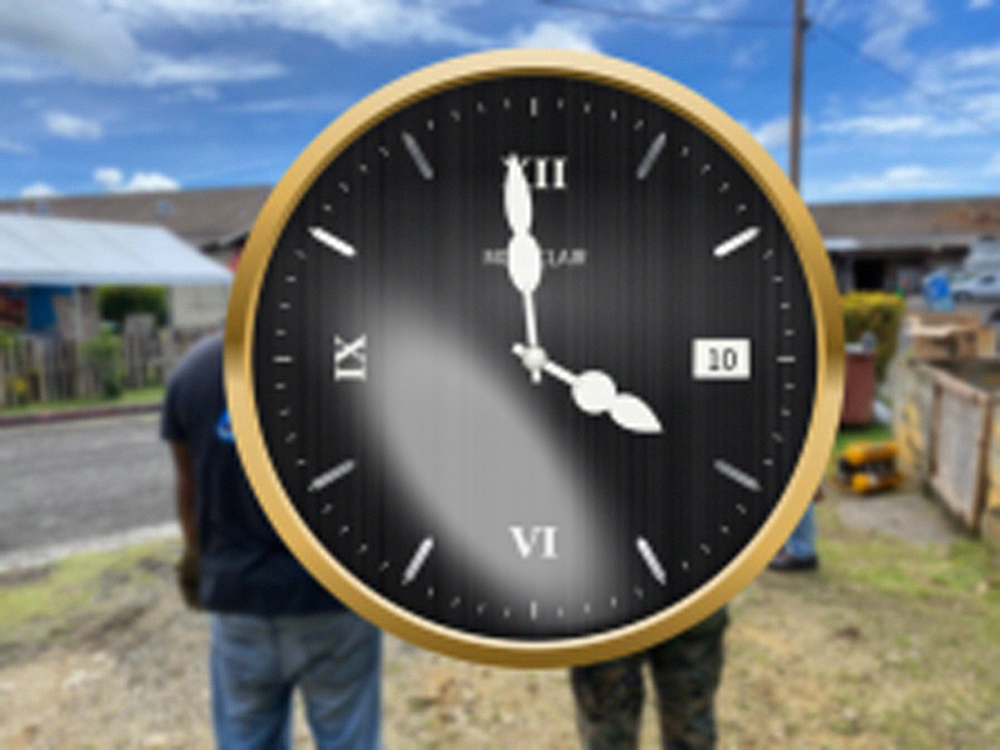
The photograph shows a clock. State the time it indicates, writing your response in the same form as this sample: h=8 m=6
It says h=3 m=59
